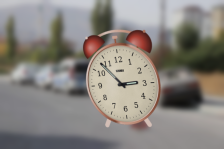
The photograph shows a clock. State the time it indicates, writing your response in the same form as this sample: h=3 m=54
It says h=2 m=53
